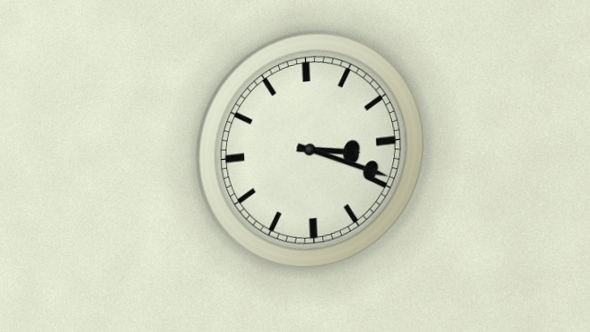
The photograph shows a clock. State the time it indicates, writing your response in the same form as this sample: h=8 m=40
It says h=3 m=19
